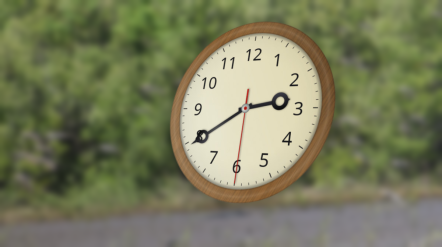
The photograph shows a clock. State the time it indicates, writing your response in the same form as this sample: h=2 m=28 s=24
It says h=2 m=39 s=30
